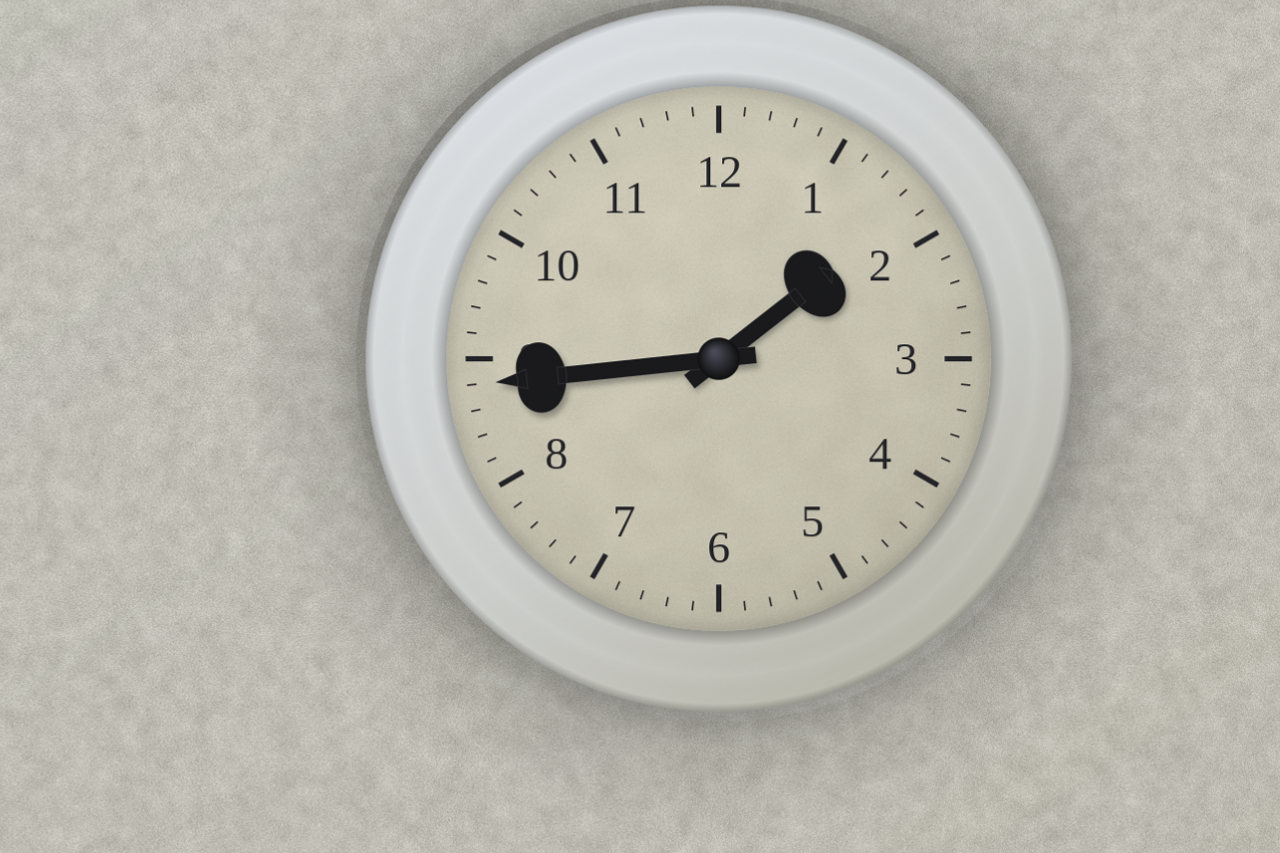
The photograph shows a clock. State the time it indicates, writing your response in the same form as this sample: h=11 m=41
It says h=1 m=44
